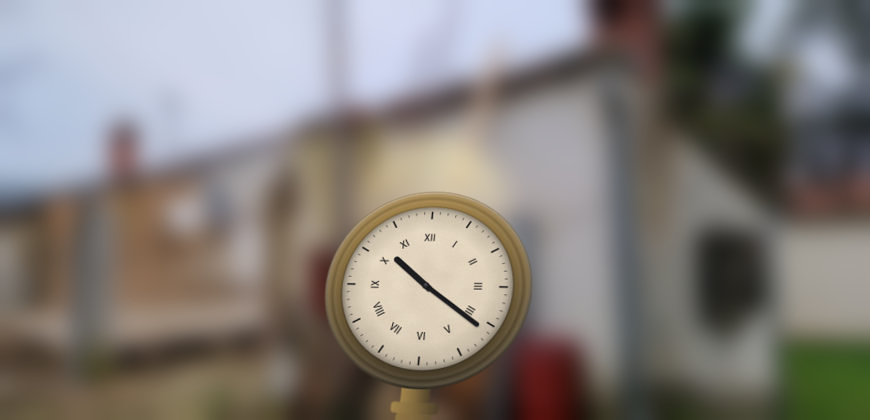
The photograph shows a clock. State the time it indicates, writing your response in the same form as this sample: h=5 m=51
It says h=10 m=21
